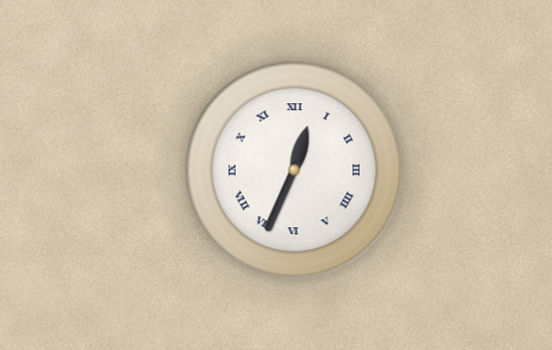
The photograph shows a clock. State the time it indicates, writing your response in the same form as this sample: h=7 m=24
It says h=12 m=34
